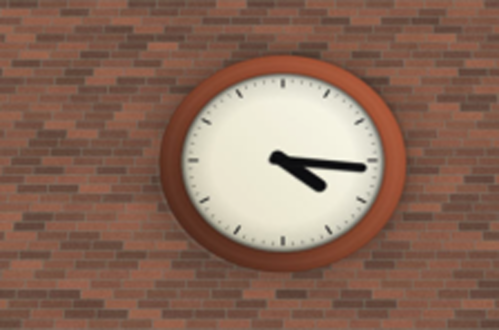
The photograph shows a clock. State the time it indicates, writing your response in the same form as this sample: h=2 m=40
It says h=4 m=16
